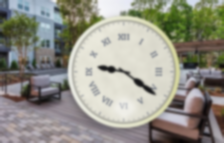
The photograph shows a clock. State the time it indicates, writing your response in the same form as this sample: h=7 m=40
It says h=9 m=21
